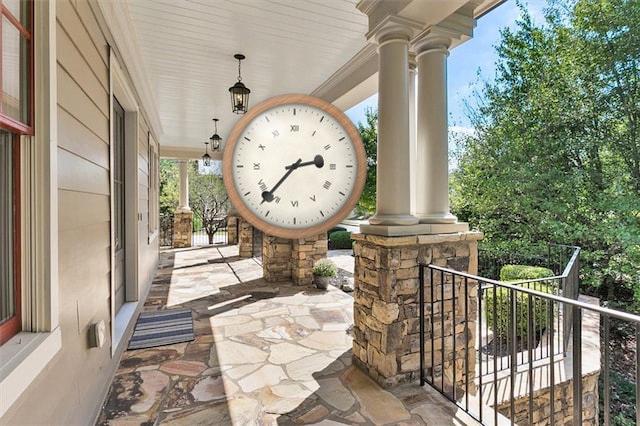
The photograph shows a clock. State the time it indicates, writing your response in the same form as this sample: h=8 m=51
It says h=2 m=37
